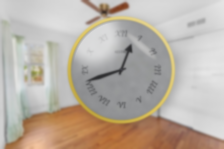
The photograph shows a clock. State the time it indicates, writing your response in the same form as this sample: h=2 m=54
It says h=12 m=42
